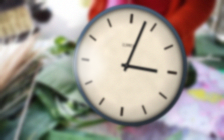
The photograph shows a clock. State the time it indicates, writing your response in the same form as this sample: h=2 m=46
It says h=3 m=3
